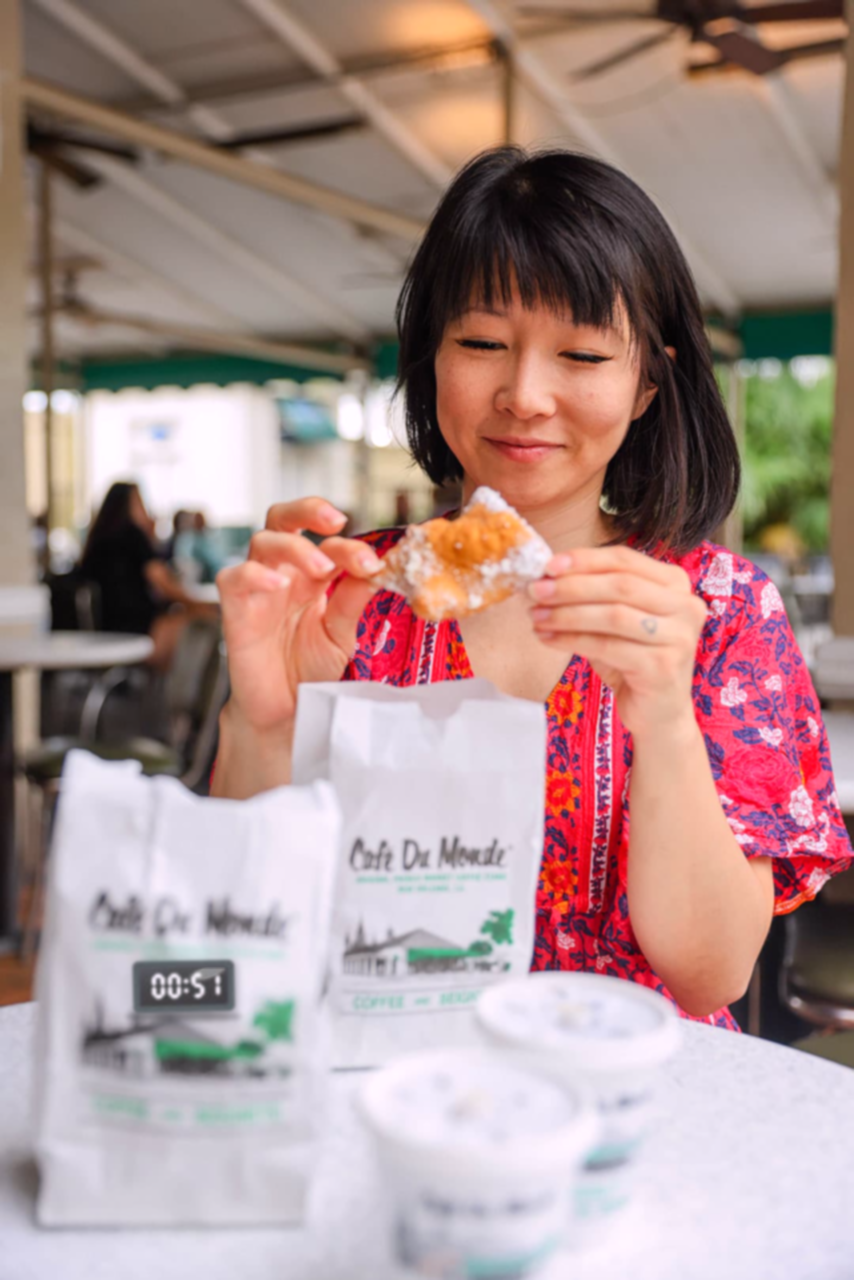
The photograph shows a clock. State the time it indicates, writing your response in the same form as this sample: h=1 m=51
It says h=0 m=51
